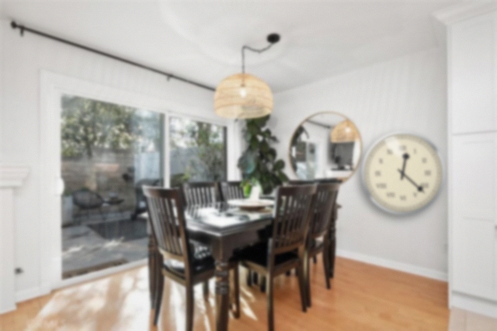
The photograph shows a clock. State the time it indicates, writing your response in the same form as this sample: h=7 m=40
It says h=12 m=22
